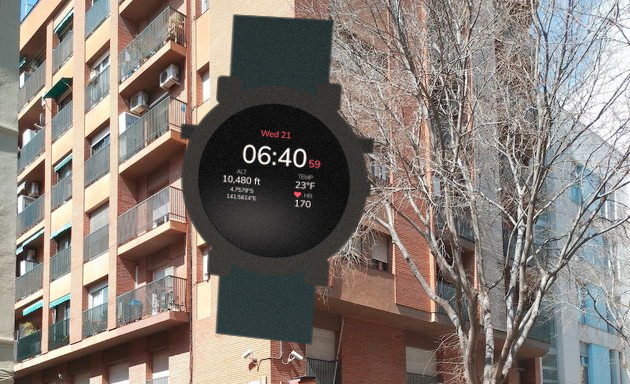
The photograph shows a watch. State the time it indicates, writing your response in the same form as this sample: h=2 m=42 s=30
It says h=6 m=40 s=59
